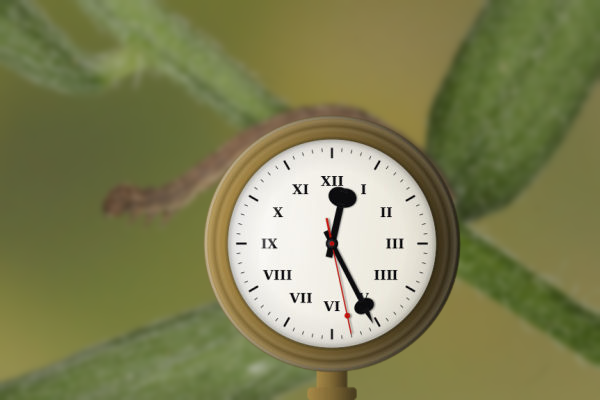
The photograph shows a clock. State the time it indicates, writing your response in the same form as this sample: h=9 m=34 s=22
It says h=12 m=25 s=28
